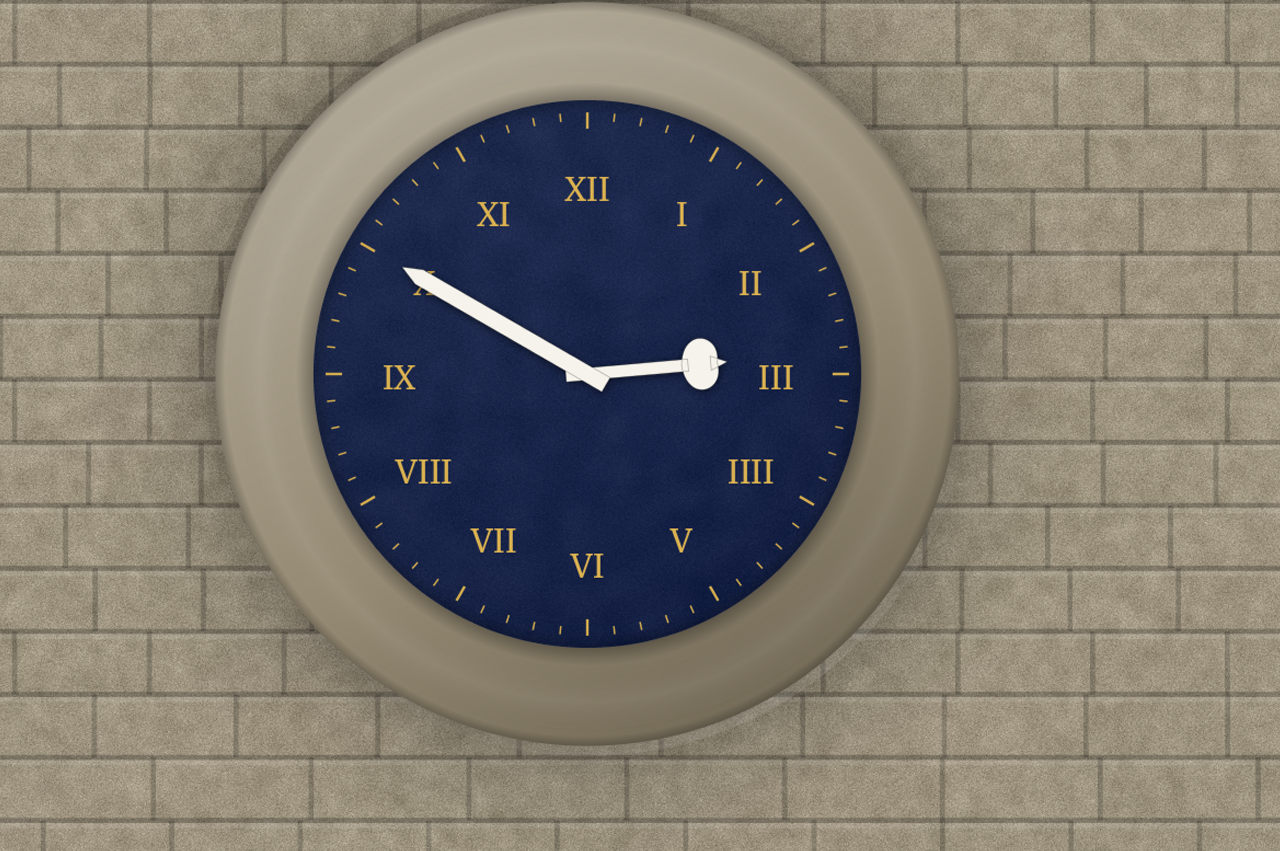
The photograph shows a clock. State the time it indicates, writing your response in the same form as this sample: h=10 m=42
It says h=2 m=50
